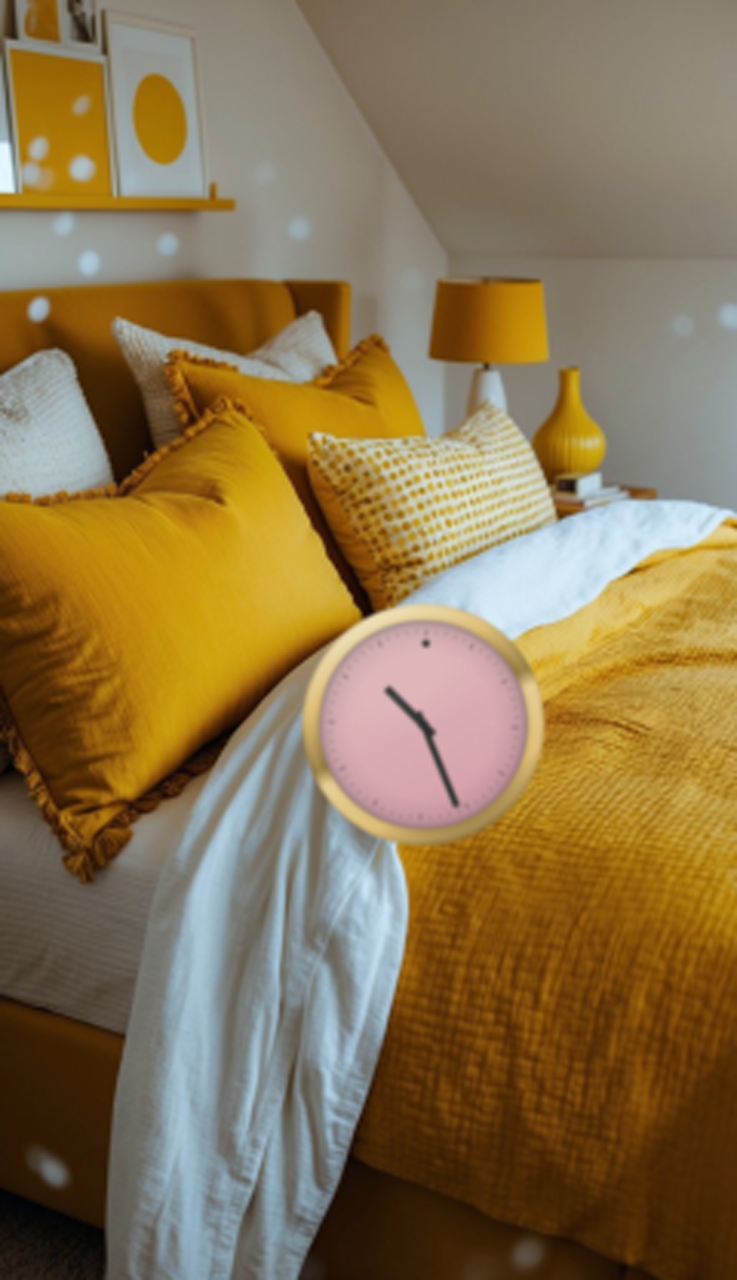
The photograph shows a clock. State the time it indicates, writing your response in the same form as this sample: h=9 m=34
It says h=10 m=26
